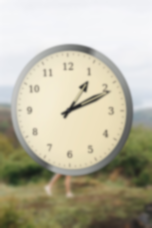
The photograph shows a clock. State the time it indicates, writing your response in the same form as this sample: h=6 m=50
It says h=1 m=11
